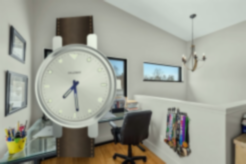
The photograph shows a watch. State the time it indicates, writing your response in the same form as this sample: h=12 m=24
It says h=7 m=29
